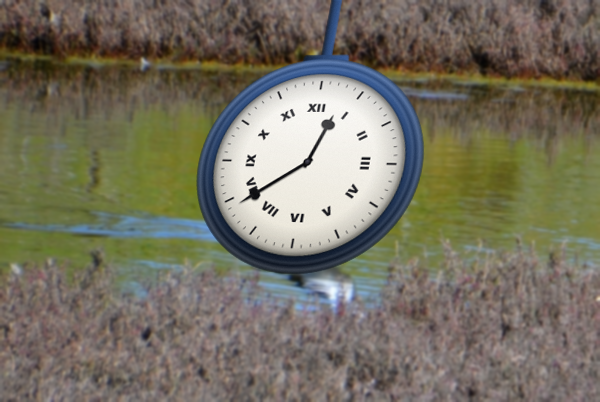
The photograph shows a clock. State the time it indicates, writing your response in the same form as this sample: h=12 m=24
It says h=12 m=39
